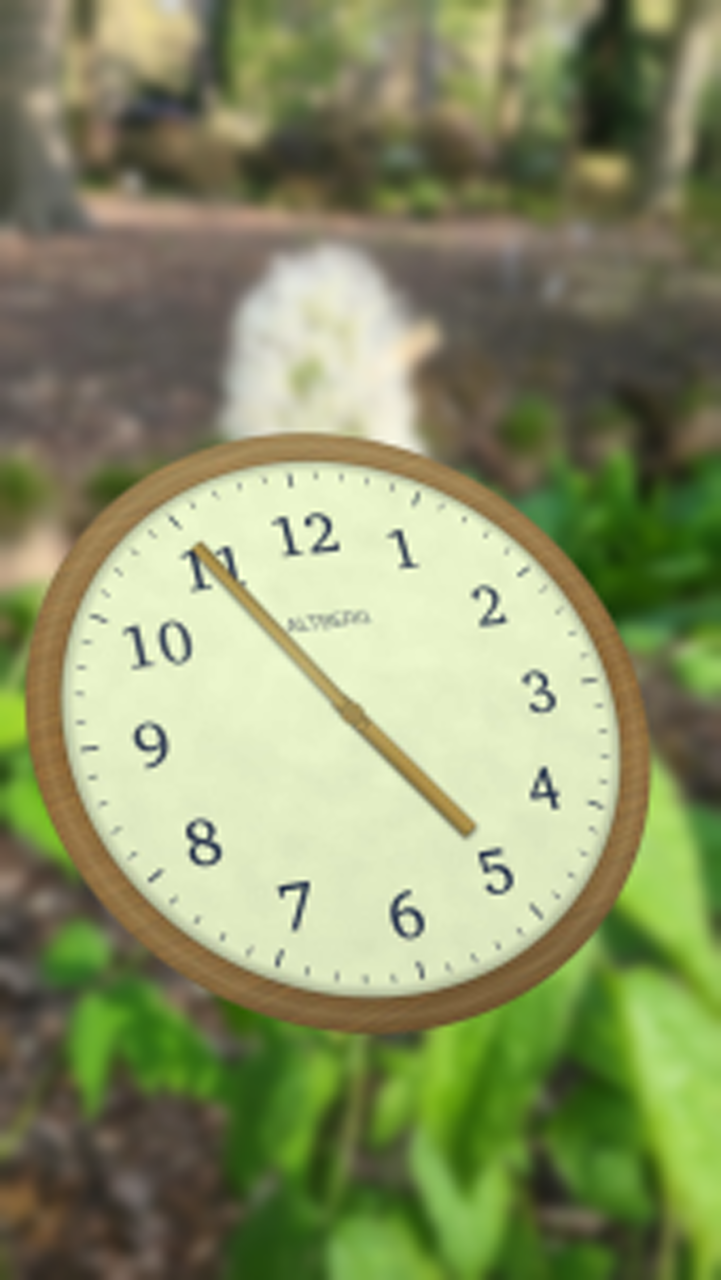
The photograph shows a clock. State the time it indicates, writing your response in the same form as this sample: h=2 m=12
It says h=4 m=55
